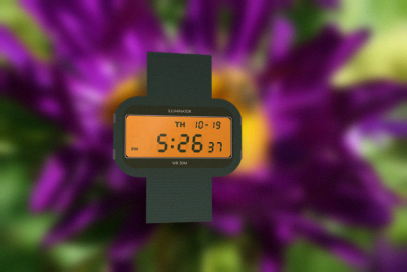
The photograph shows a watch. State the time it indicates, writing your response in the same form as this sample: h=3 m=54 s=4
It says h=5 m=26 s=37
